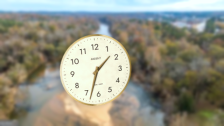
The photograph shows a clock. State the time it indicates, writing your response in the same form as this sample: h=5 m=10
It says h=1 m=33
